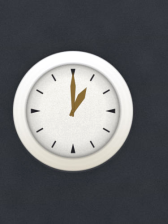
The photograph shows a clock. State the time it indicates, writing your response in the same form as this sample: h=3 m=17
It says h=1 m=0
